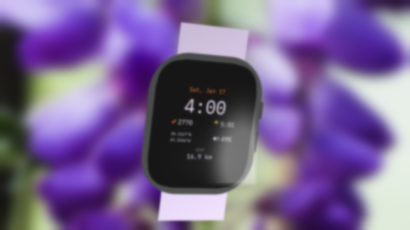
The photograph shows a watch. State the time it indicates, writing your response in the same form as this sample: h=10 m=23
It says h=4 m=0
